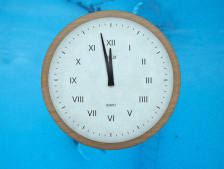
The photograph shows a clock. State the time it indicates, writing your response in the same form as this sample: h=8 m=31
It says h=11 m=58
